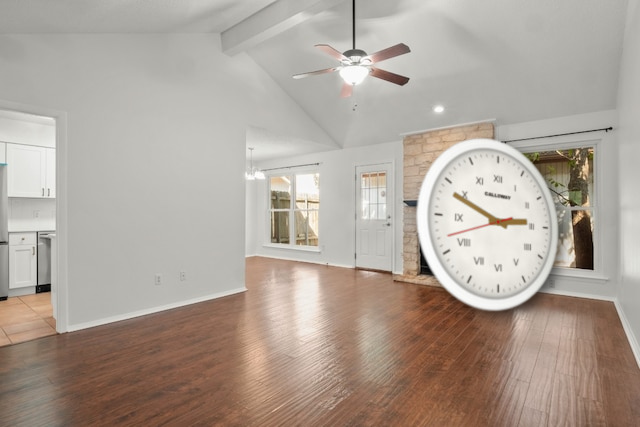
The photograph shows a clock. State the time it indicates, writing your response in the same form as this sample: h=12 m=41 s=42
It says h=2 m=48 s=42
